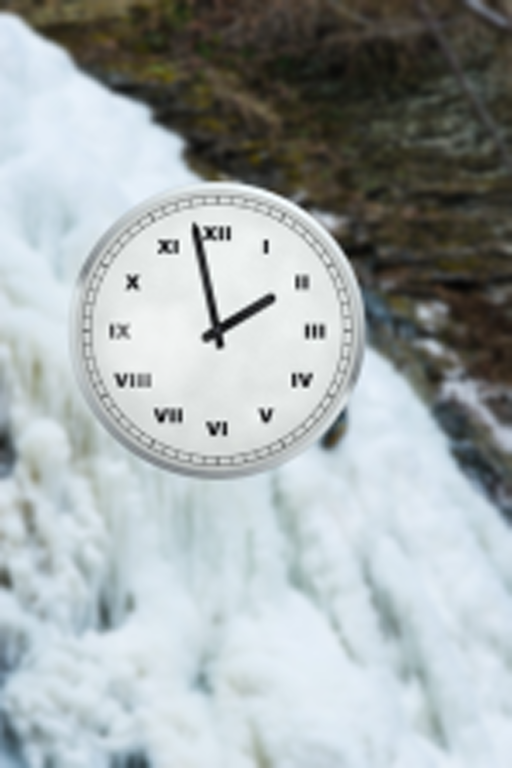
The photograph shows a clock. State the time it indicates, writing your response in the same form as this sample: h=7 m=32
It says h=1 m=58
